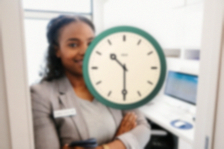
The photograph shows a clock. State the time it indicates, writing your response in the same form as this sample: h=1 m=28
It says h=10 m=30
